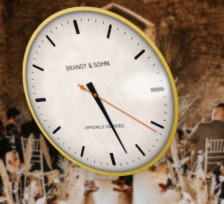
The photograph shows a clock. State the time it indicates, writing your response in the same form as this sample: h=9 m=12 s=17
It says h=5 m=27 s=21
